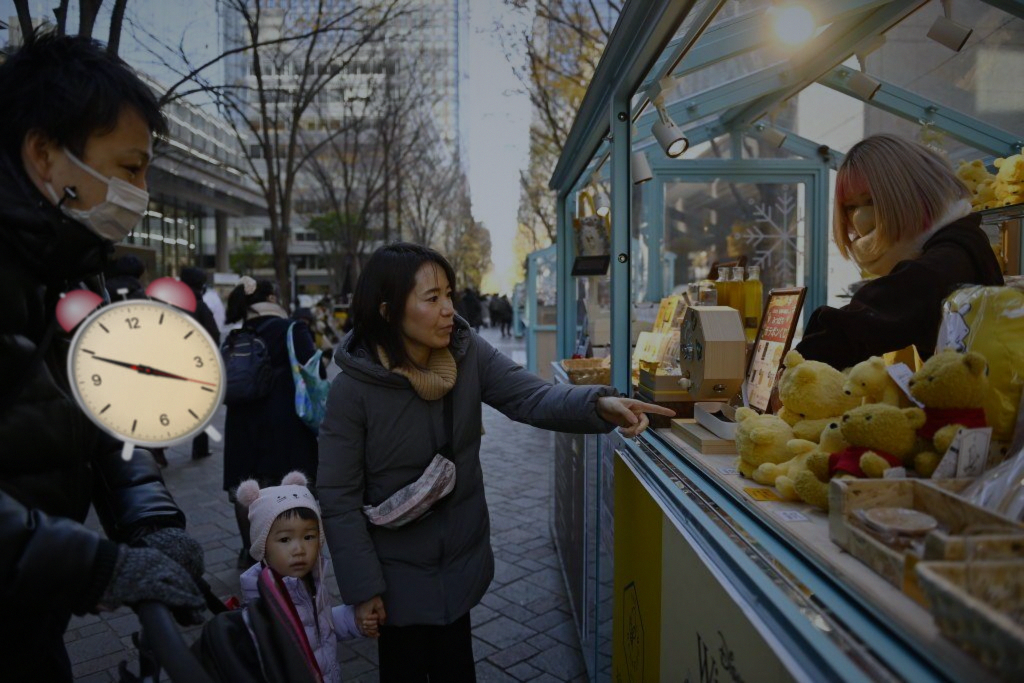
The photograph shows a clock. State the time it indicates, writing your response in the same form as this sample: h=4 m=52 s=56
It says h=3 m=49 s=19
